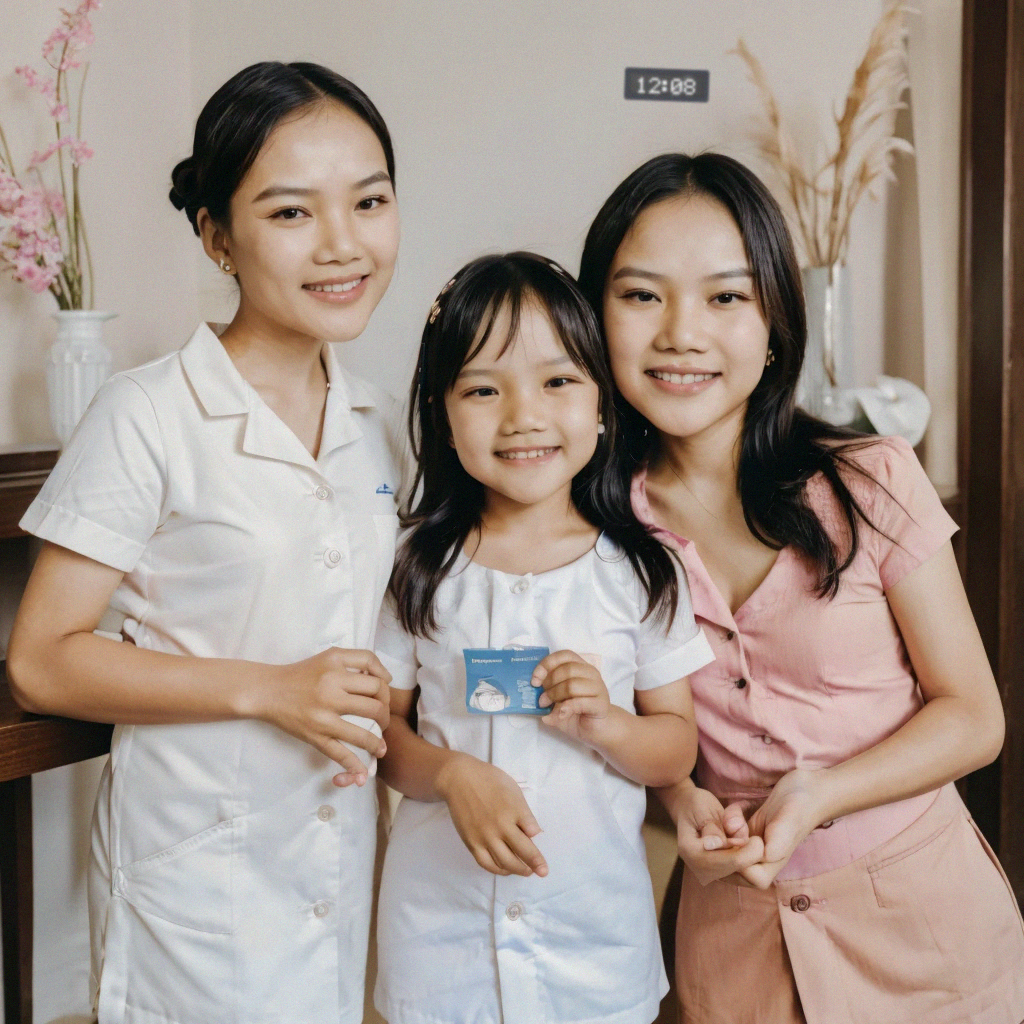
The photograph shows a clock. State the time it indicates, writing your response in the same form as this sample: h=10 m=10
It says h=12 m=8
